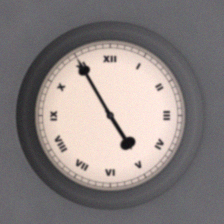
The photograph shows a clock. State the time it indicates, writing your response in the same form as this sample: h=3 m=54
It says h=4 m=55
